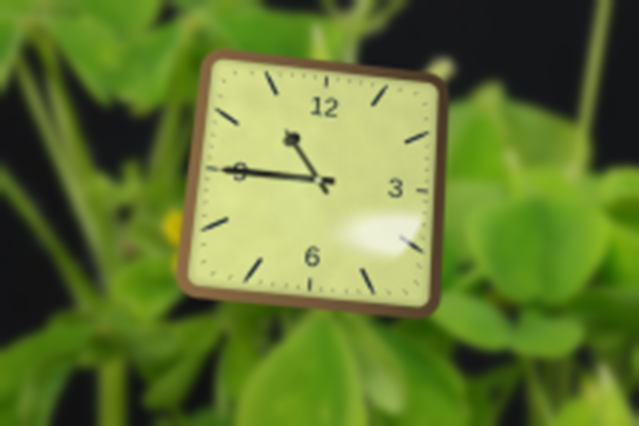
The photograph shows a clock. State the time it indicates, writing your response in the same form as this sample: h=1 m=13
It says h=10 m=45
